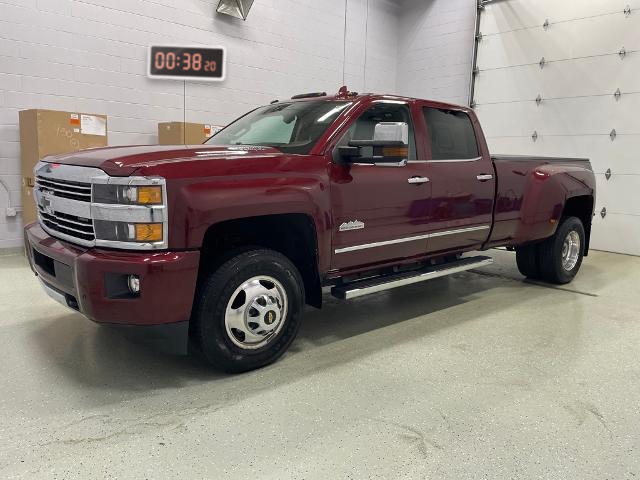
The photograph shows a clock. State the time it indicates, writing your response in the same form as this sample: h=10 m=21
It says h=0 m=38
